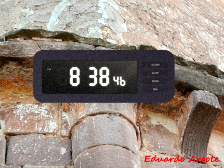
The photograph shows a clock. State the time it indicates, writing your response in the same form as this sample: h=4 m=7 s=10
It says h=8 m=38 s=46
